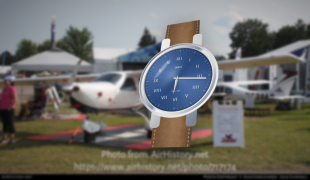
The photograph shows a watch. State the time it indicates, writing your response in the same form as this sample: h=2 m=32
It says h=6 m=16
